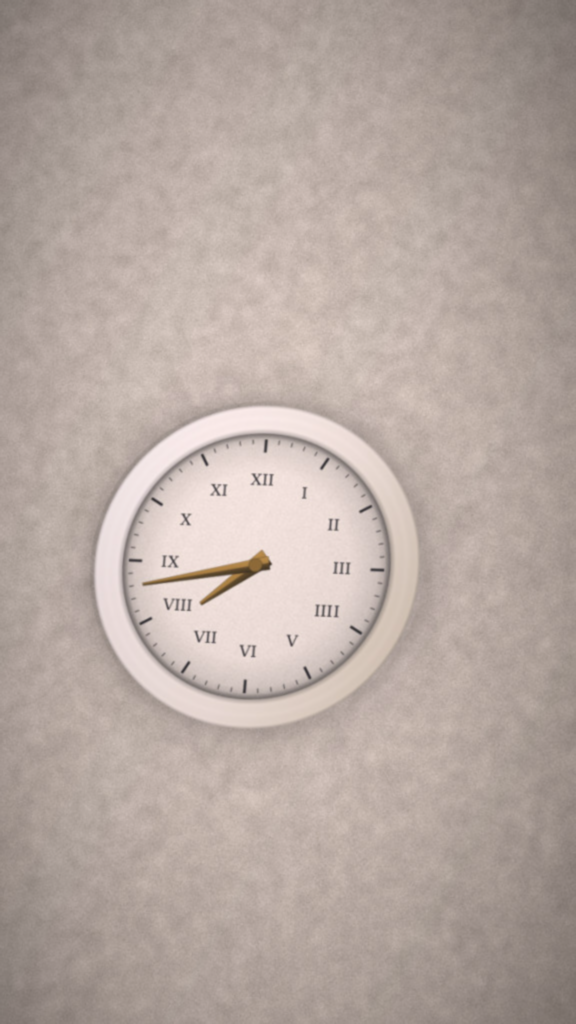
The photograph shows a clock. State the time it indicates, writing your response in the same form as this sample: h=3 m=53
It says h=7 m=43
